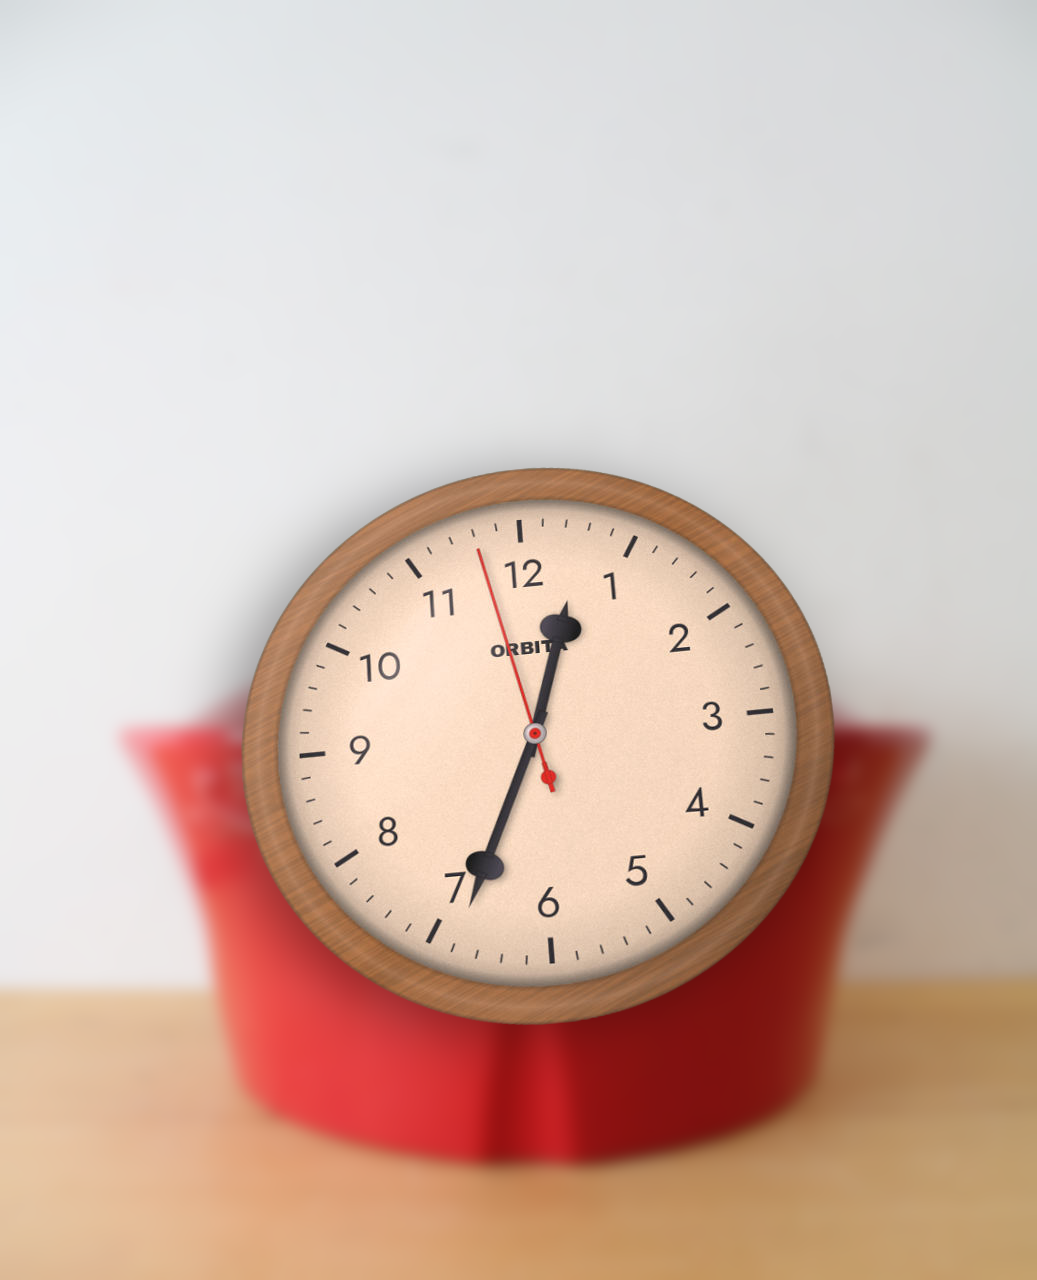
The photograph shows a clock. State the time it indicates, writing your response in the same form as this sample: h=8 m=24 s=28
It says h=12 m=33 s=58
